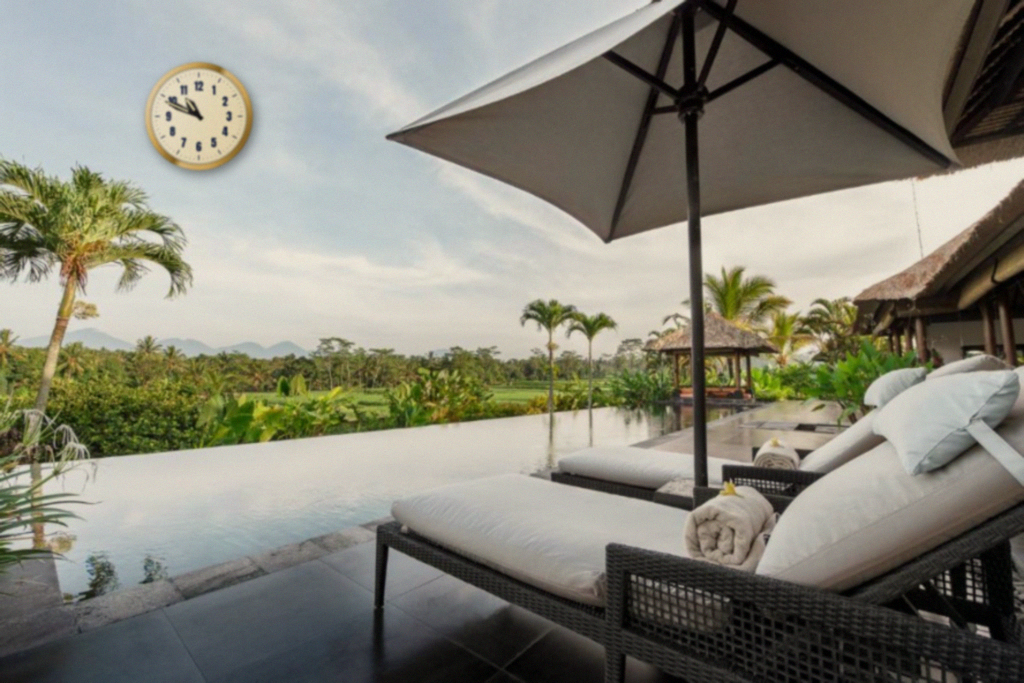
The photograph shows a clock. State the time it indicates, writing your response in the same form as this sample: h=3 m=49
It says h=10 m=49
